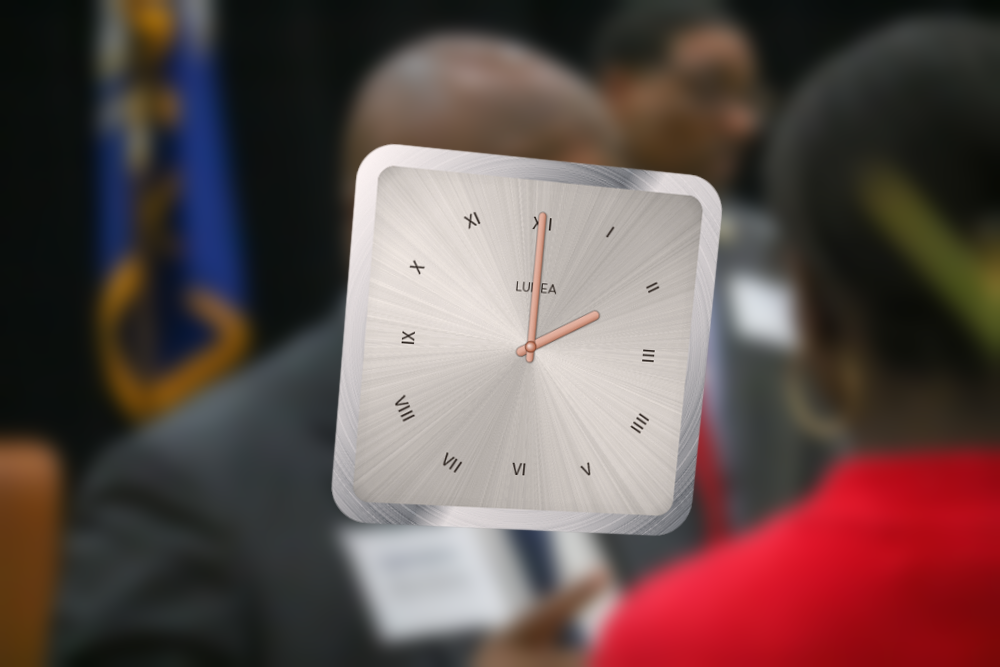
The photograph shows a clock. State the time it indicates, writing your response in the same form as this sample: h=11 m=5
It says h=2 m=0
